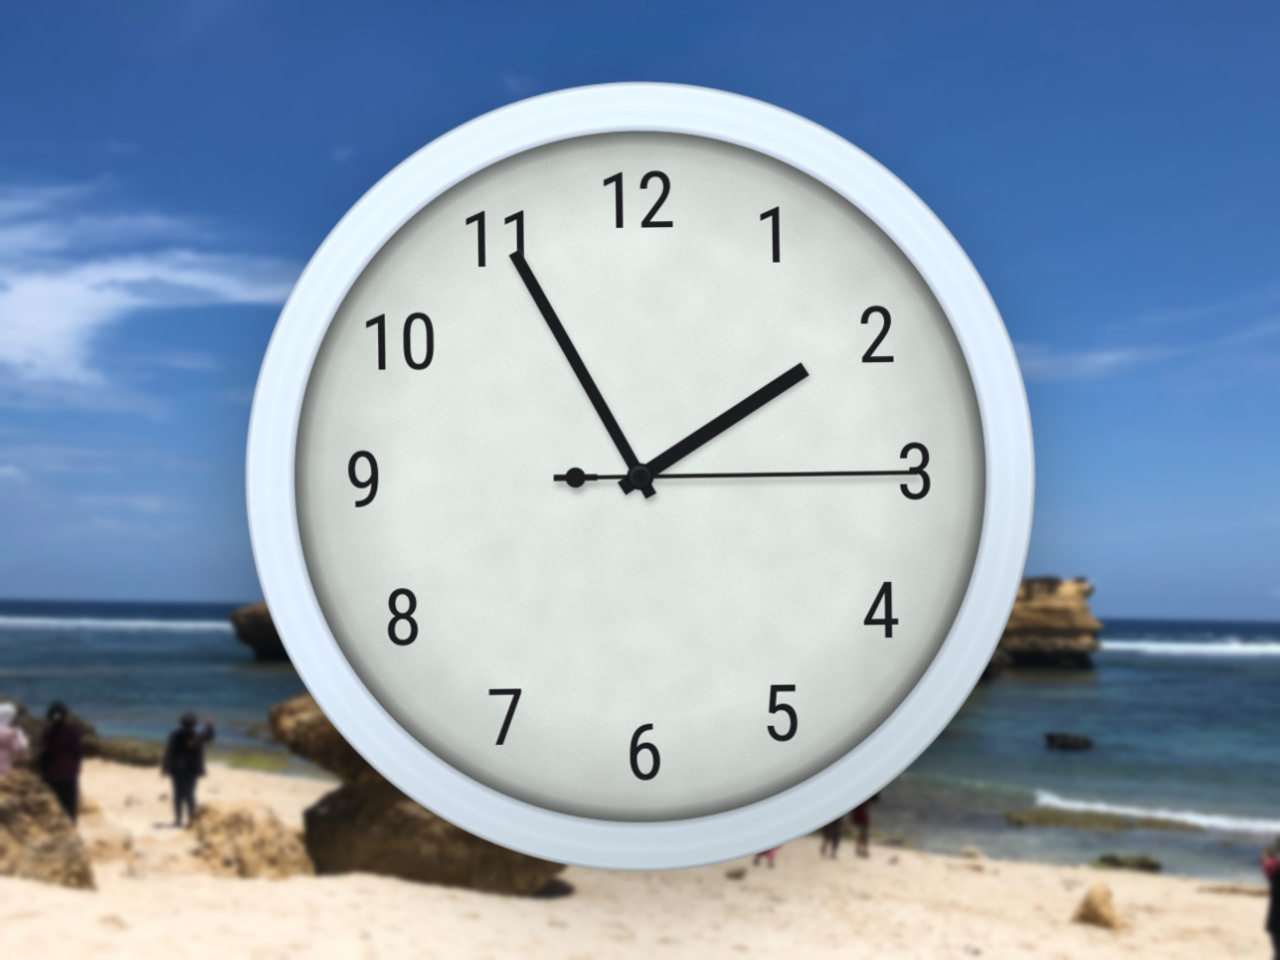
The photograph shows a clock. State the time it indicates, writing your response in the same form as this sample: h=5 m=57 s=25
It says h=1 m=55 s=15
